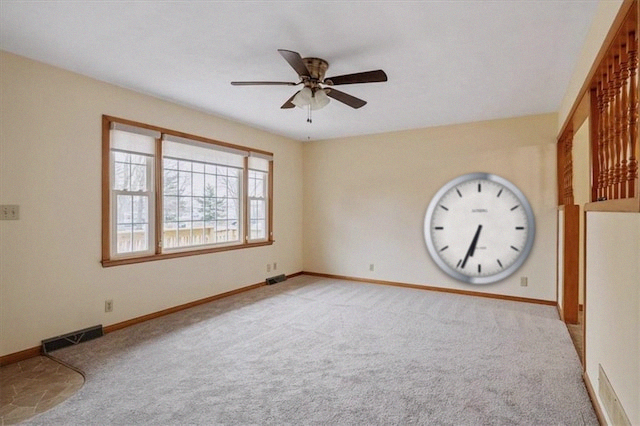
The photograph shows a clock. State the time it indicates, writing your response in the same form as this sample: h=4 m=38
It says h=6 m=34
